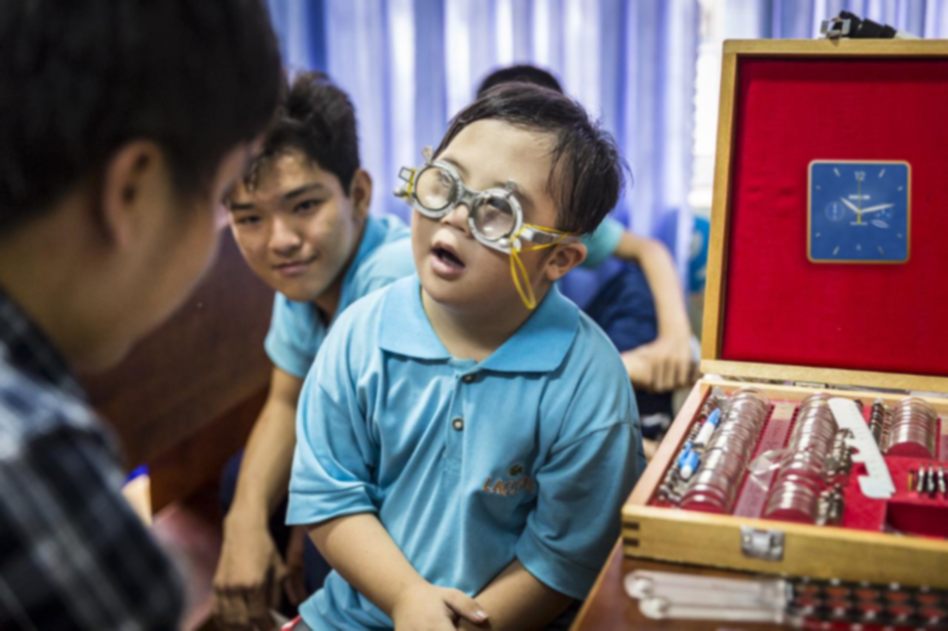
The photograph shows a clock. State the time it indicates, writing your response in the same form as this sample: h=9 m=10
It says h=10 m=13
